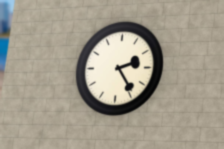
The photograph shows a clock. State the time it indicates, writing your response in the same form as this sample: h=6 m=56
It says h=2 m=24
